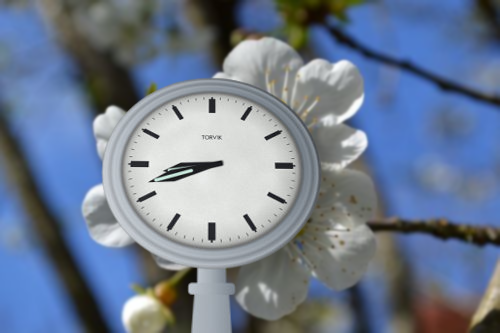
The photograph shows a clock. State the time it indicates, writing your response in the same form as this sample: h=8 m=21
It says h=8 m=42
